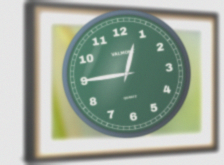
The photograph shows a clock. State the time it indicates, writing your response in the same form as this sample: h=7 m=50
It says h=12 m=45
